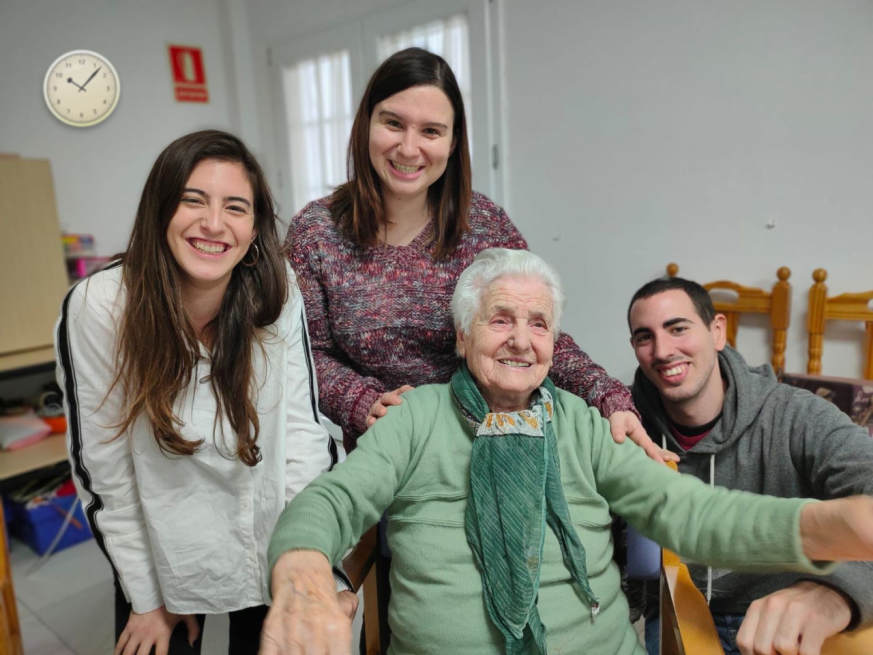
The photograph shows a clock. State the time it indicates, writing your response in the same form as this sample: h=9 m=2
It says h=10 m=7
